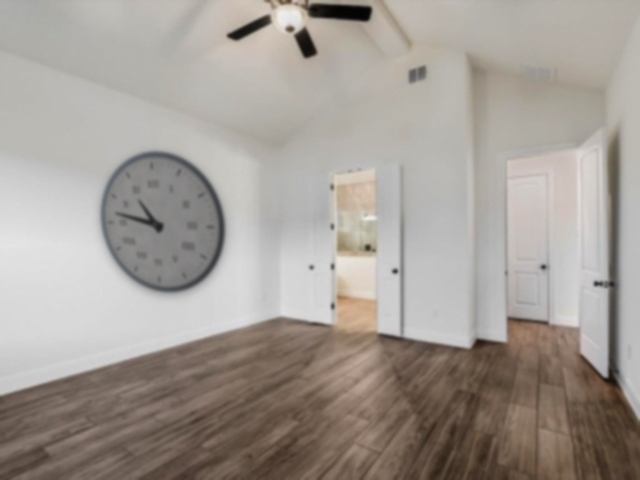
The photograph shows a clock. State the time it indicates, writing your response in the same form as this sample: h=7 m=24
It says h=10 m=47
